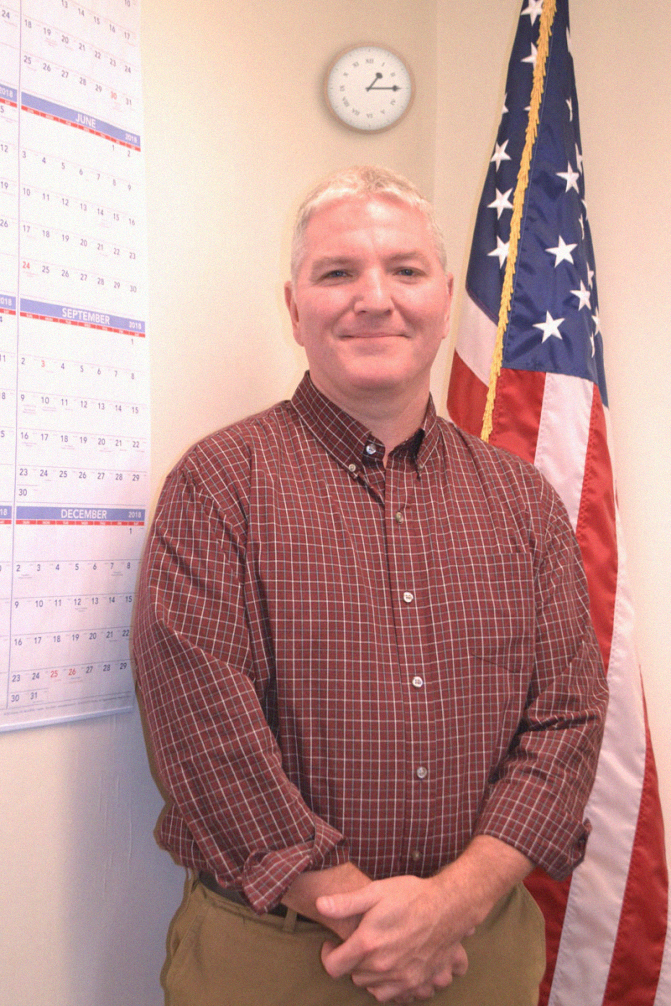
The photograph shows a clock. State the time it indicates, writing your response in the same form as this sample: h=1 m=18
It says h=1 m=15
